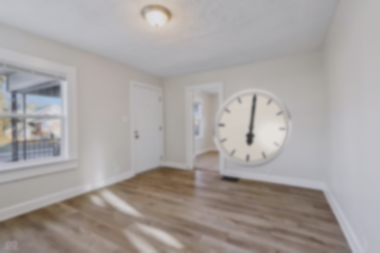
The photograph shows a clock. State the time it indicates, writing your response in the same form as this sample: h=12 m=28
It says h=6 m=0
